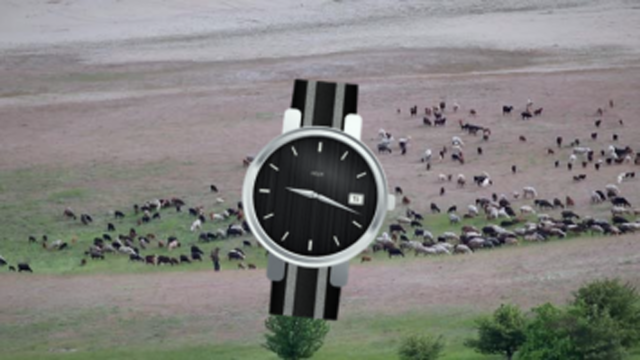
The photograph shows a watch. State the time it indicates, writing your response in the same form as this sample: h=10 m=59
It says h=9 m=18
